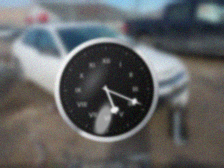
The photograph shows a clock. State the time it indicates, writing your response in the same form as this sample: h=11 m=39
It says h=5 m=19
